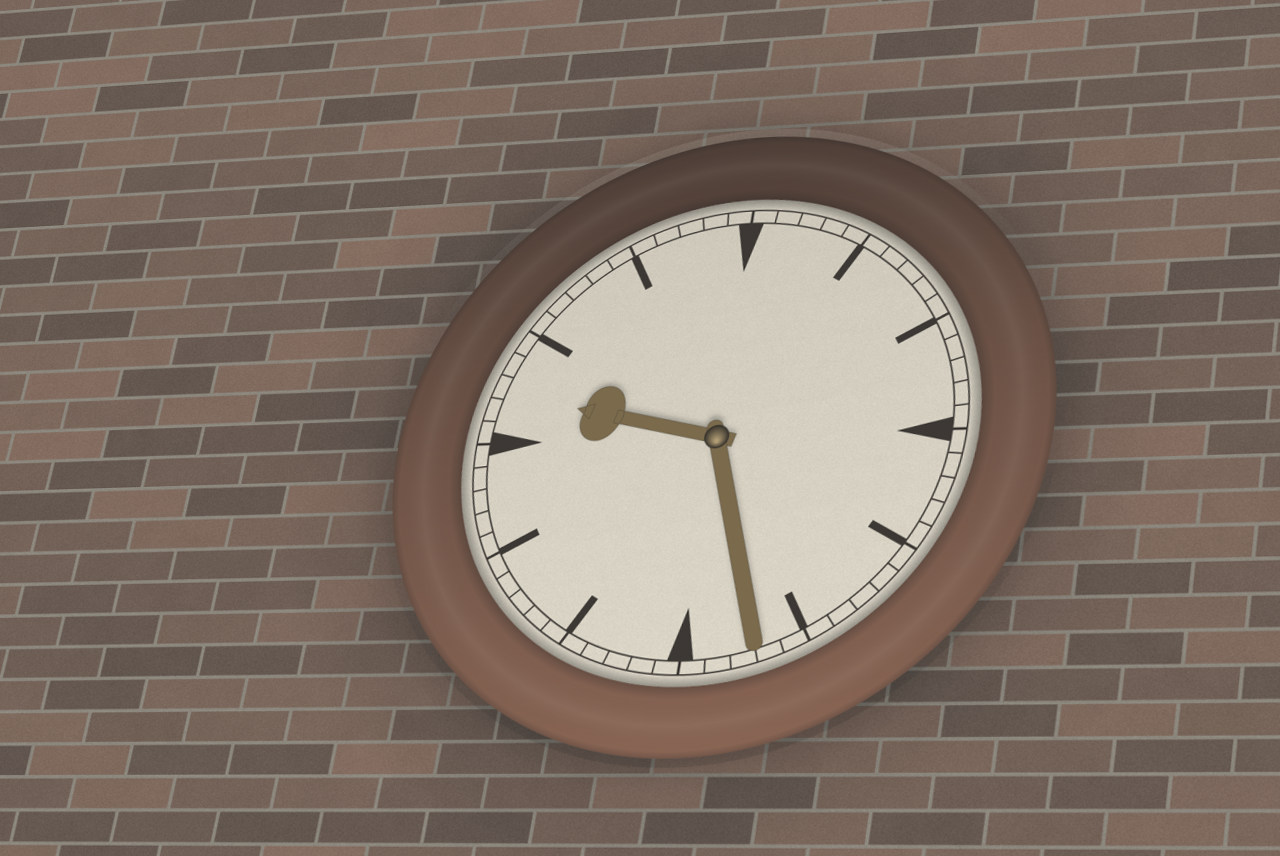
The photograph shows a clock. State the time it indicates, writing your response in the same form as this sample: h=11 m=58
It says h=9 m=27
